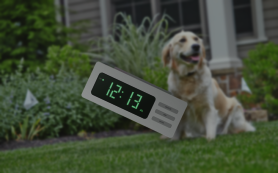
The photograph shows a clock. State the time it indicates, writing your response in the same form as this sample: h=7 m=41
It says h=12 m=13
